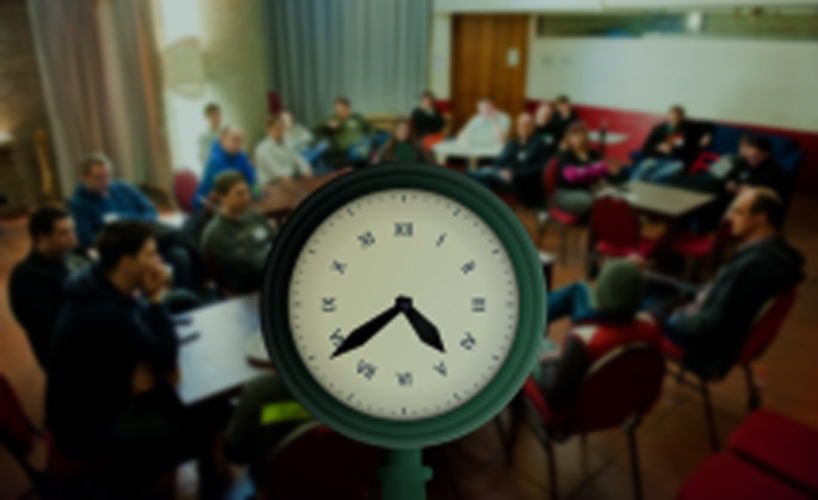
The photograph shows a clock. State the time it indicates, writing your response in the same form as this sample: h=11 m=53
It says h=4 m=39
